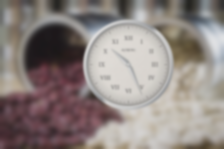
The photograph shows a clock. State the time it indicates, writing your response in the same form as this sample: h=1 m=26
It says h=10 m=26
